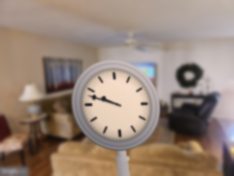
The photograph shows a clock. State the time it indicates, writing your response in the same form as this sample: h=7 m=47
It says h=9 m=48
